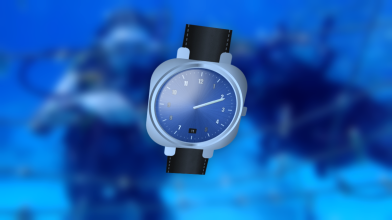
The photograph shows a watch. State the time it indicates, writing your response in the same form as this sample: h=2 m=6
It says h=2 m=11
